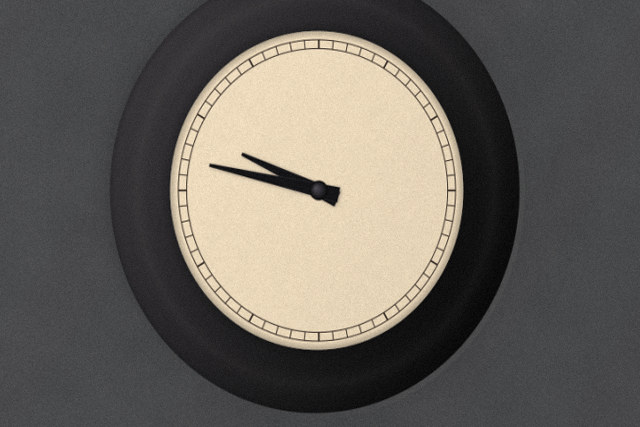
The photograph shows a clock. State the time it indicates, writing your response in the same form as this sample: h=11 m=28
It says h=9 m=47
